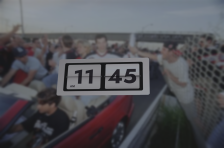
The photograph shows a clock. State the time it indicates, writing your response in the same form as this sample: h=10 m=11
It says h=11 m=45
